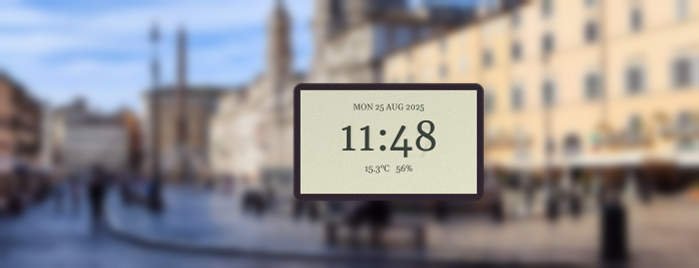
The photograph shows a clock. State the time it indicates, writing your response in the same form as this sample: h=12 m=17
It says h=11 m=48
